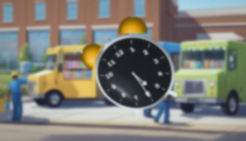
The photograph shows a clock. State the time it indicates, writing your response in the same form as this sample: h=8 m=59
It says h=5 m=30
